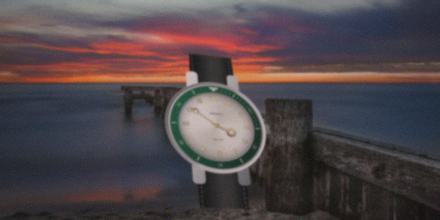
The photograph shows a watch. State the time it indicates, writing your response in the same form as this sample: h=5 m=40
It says h=3 m=51
